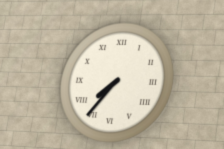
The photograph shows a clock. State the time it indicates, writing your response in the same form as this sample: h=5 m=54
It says h=7 m=36
